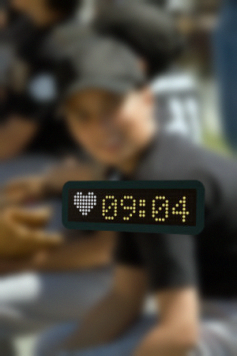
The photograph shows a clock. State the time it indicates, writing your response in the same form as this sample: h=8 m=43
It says h=9 m=4
